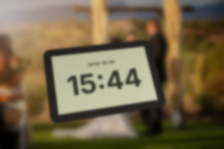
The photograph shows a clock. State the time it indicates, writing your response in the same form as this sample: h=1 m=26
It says h=15 m=44
